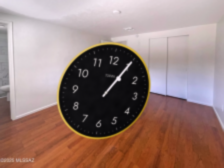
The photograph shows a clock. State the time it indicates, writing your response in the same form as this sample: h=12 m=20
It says h=1 m=5
